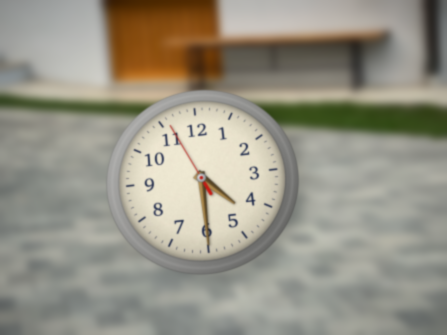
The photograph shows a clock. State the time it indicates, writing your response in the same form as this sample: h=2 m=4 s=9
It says h=4 m=29 s=56
